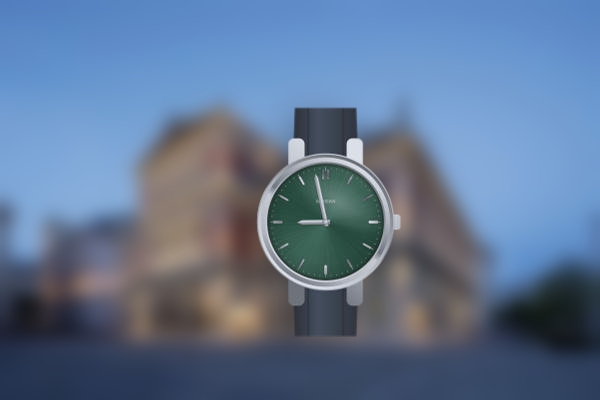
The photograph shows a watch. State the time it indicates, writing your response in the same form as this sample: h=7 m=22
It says h=8 m=58
